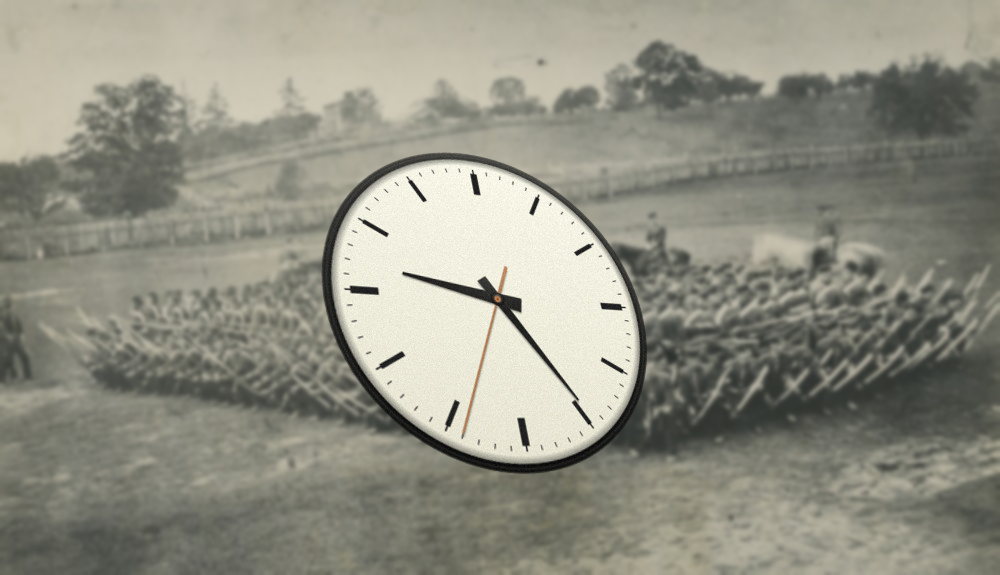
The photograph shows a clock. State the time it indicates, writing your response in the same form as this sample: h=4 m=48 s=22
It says h=9 m=24 s=34
